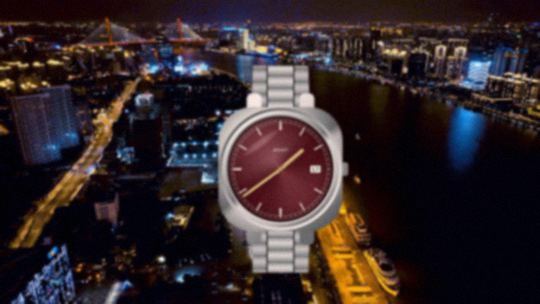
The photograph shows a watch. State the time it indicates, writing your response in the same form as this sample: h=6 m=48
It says h=1 m=39
